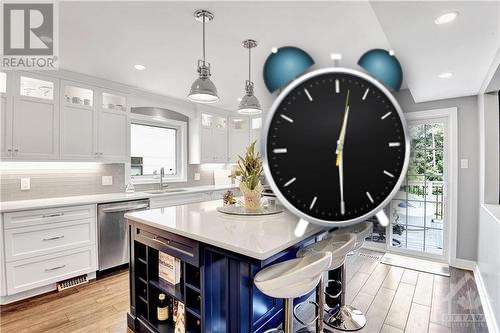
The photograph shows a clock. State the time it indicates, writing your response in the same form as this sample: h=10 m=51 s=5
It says h=12 m=30 s=2
